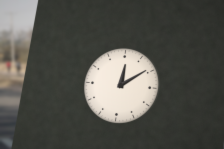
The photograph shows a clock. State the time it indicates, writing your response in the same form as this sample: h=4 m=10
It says h=12 m=9
